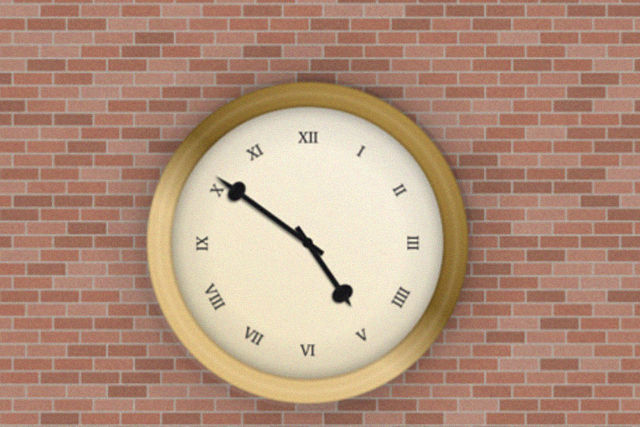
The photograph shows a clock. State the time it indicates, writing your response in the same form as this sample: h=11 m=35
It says h=4 m=51
